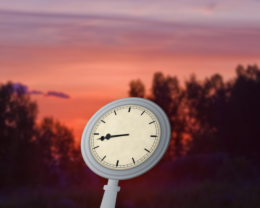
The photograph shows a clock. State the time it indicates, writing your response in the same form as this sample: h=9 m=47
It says h=8 m=43
